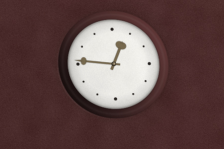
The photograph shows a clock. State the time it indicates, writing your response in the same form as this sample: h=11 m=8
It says h=12 m=46
